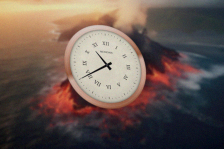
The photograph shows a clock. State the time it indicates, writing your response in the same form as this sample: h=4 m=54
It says h=10 m=40
